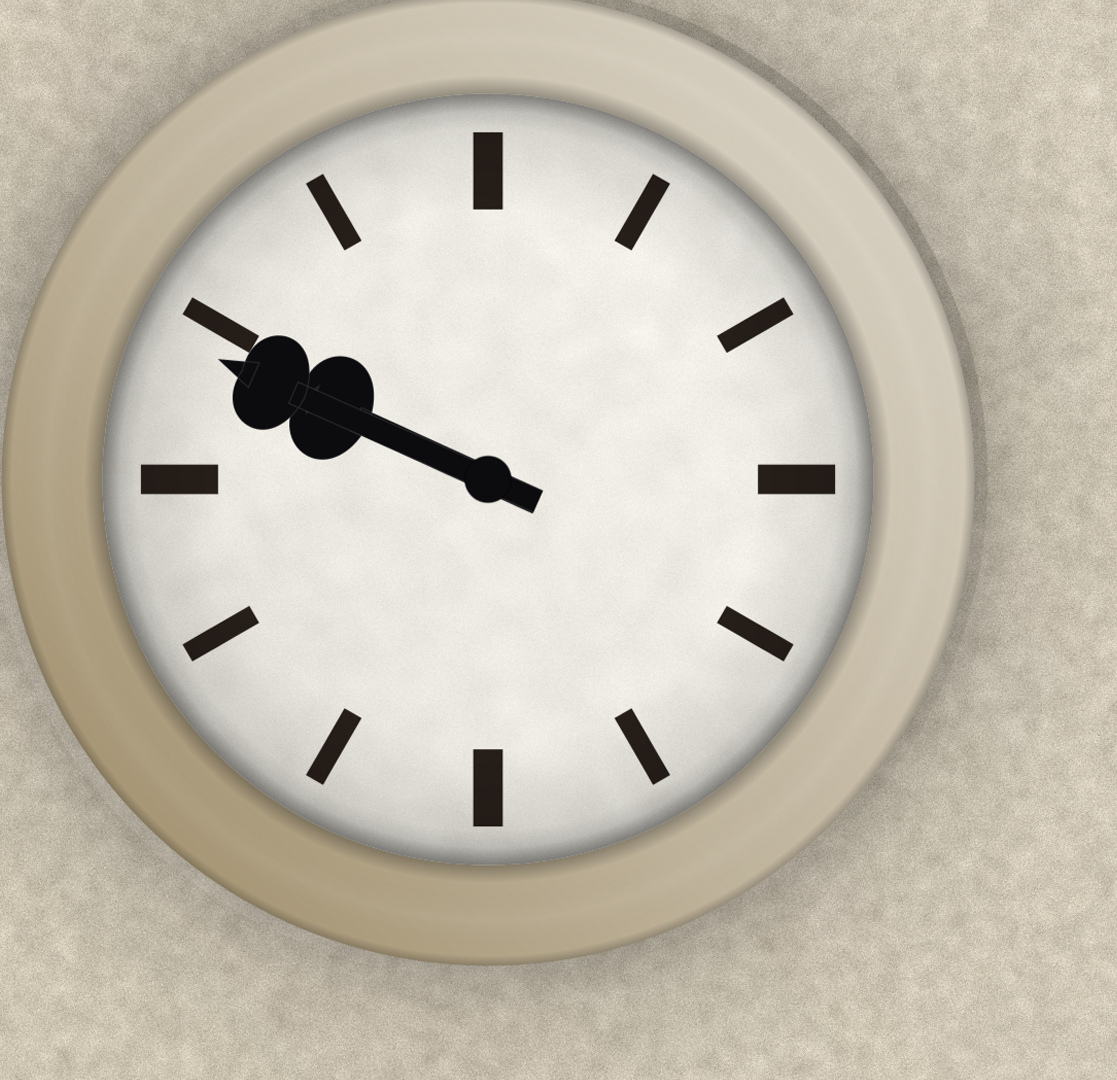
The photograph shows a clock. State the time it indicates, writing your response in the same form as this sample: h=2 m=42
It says h=9 m=49
